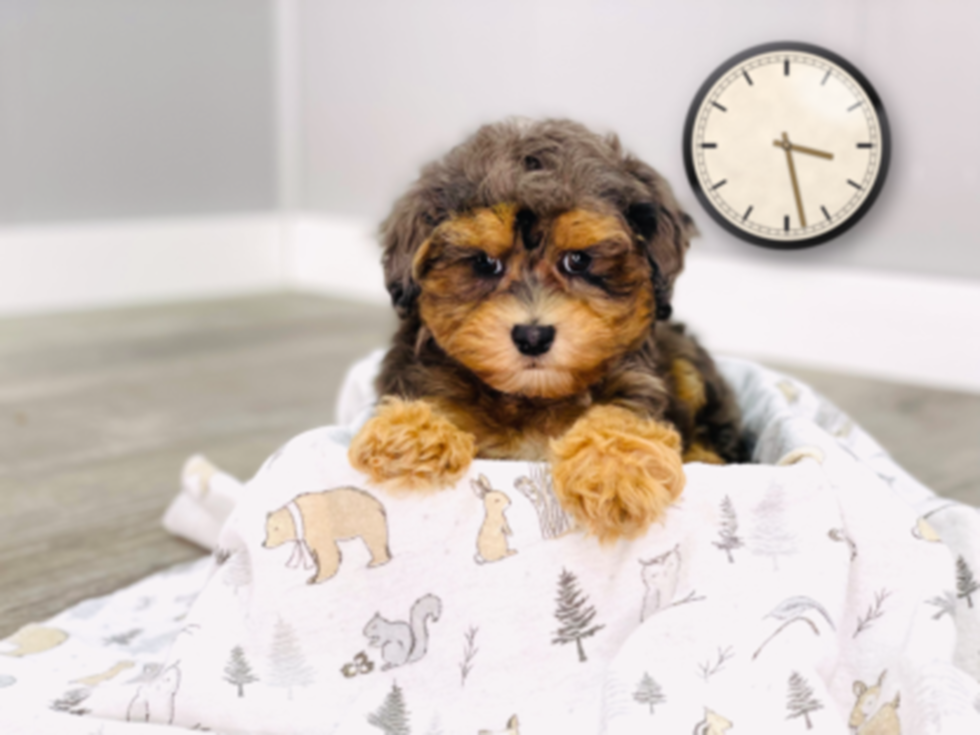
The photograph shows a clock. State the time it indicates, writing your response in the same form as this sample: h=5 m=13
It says h=3 m=28
